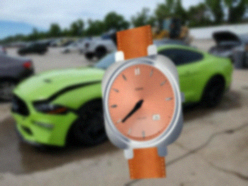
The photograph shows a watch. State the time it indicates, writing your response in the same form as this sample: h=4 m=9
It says h=7 m=39
